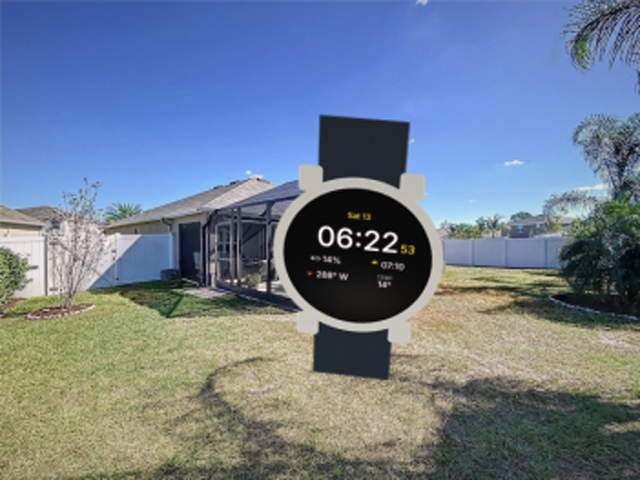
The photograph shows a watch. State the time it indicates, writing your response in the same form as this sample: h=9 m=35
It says h=6 m=22
